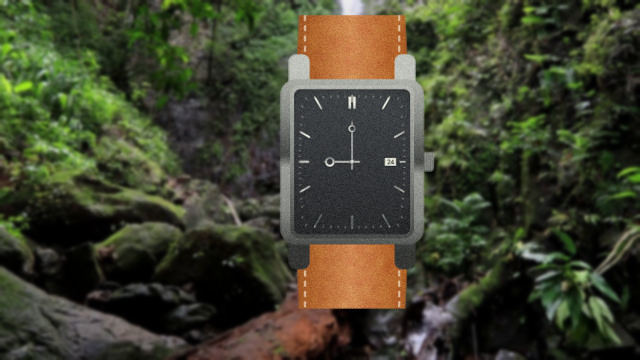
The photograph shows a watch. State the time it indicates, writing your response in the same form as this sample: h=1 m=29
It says h=9 m=0
